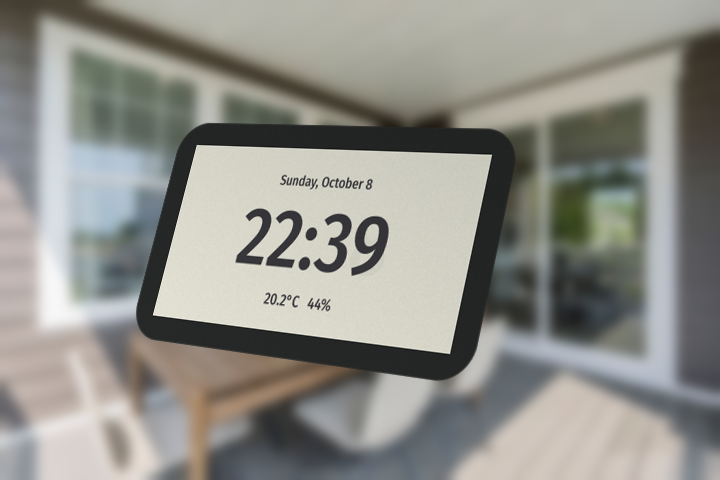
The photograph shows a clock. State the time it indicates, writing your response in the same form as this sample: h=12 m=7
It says h=22 m=39
